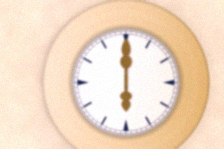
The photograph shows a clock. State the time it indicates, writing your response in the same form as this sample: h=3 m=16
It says h=6 m=0
